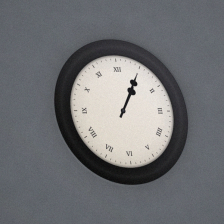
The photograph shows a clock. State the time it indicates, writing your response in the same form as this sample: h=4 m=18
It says h=1 m=5
